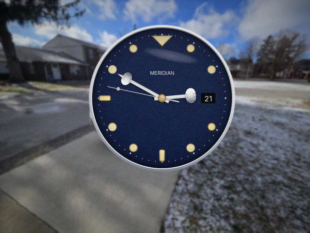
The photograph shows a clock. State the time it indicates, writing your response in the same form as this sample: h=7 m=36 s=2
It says h=2 m=49 s=47
